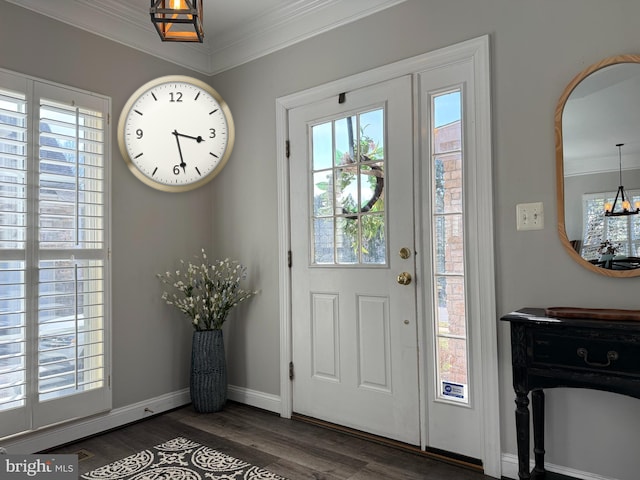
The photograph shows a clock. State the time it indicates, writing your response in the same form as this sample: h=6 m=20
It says h=3 m=28
